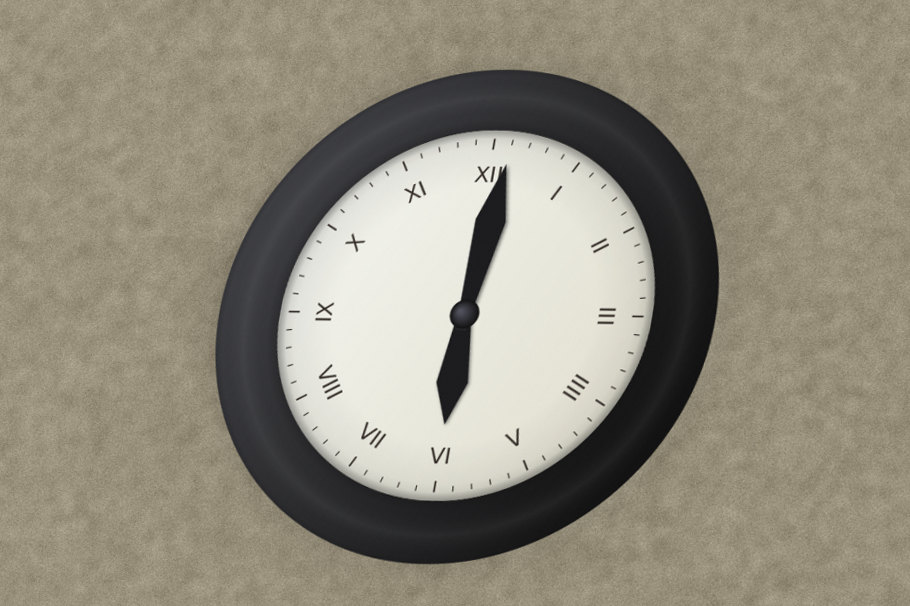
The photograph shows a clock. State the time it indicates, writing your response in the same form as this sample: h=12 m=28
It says h=6 m=1
